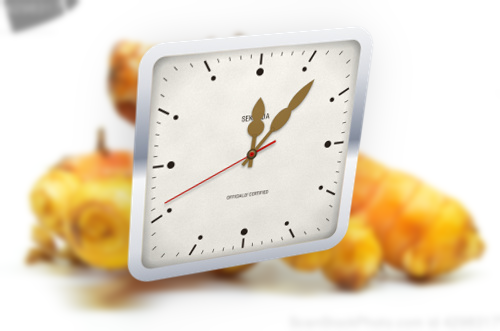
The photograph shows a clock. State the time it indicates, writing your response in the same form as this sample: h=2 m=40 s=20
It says h=12 m=6 s=41
